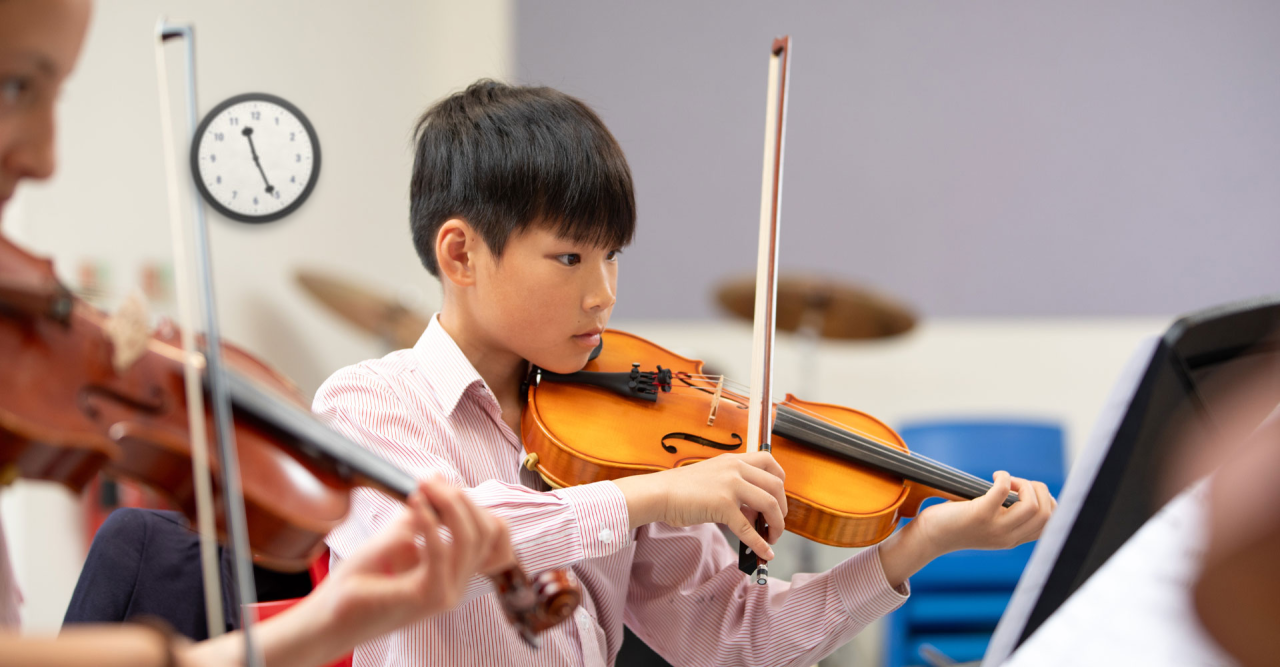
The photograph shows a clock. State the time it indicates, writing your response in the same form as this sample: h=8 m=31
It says h=11 m=26
